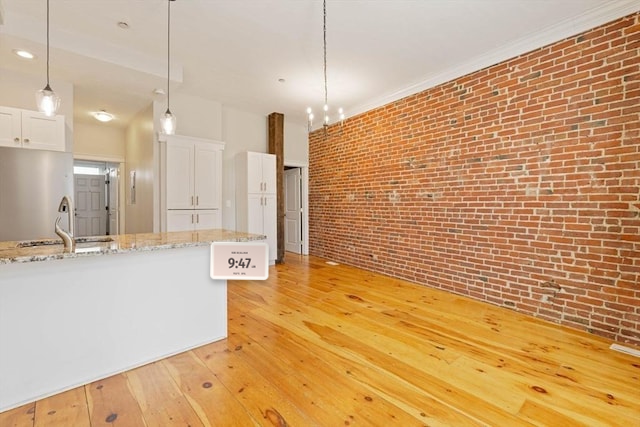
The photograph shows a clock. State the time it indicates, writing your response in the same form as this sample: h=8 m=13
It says h=9 m=47
